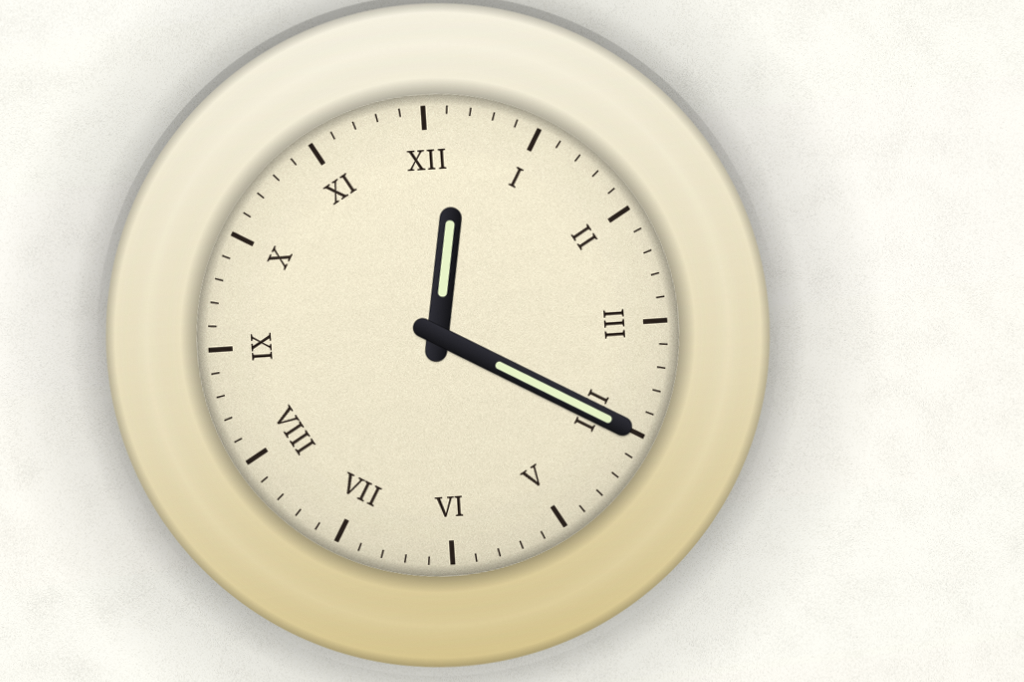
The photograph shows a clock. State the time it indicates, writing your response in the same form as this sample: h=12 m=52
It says h=12 m=20
